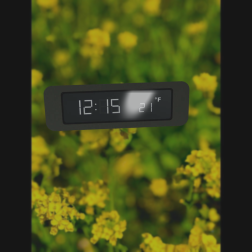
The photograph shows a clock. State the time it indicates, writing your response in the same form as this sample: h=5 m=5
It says h=12 m=15
